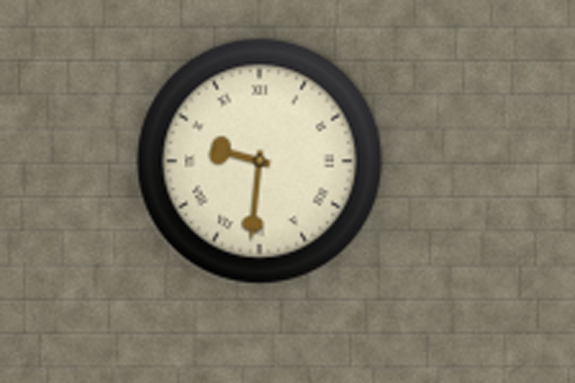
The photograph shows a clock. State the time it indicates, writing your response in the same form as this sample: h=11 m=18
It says h=9 m=31
